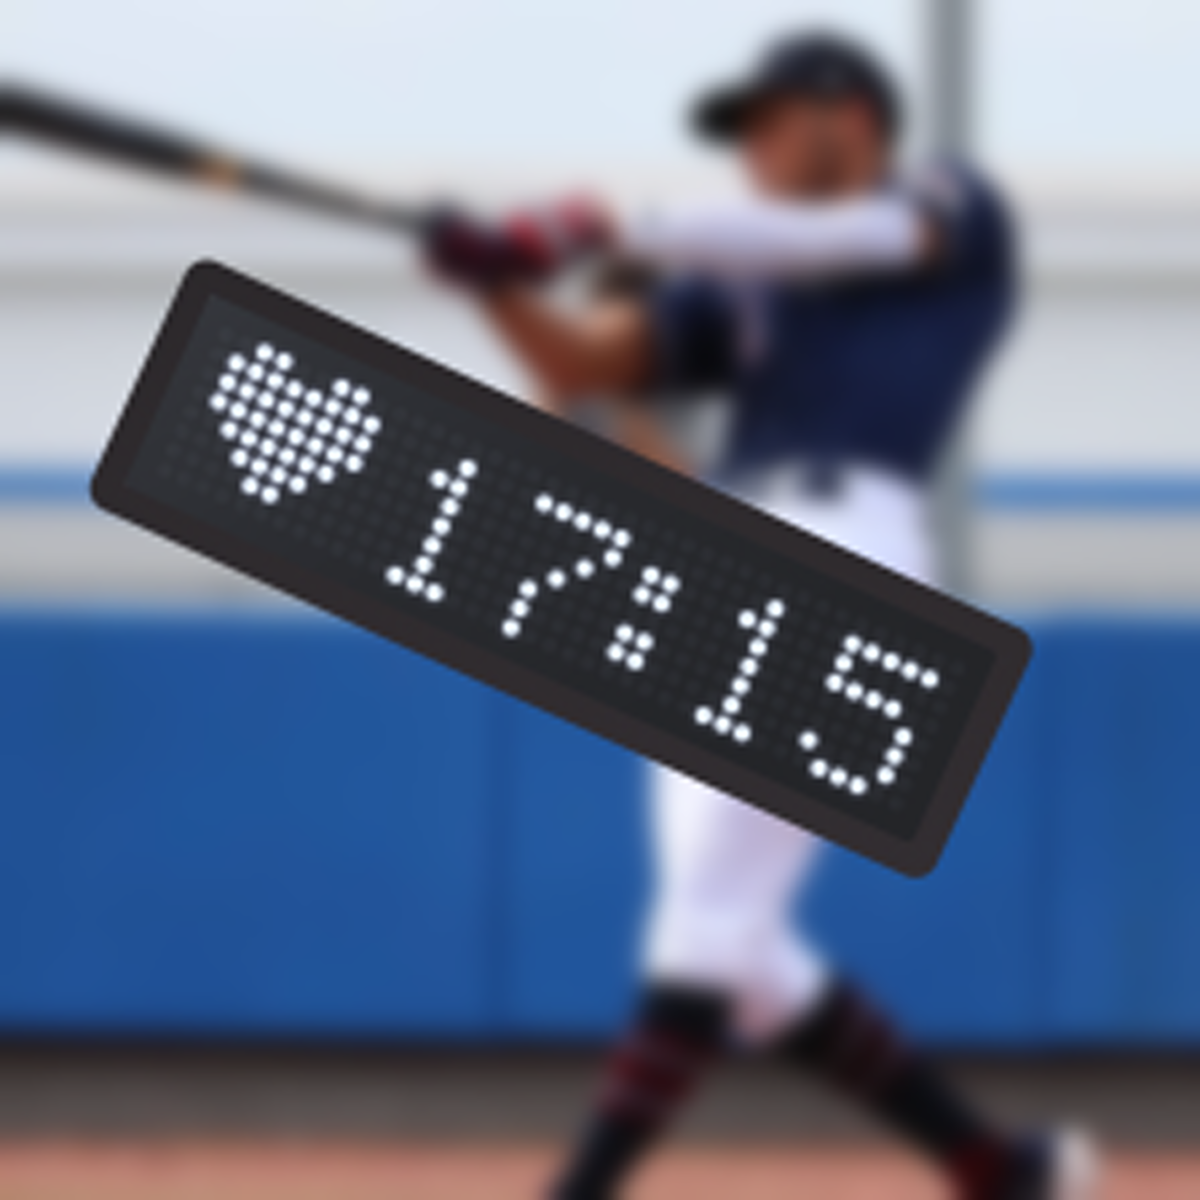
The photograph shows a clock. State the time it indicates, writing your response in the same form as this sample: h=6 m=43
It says h=17 m=15
